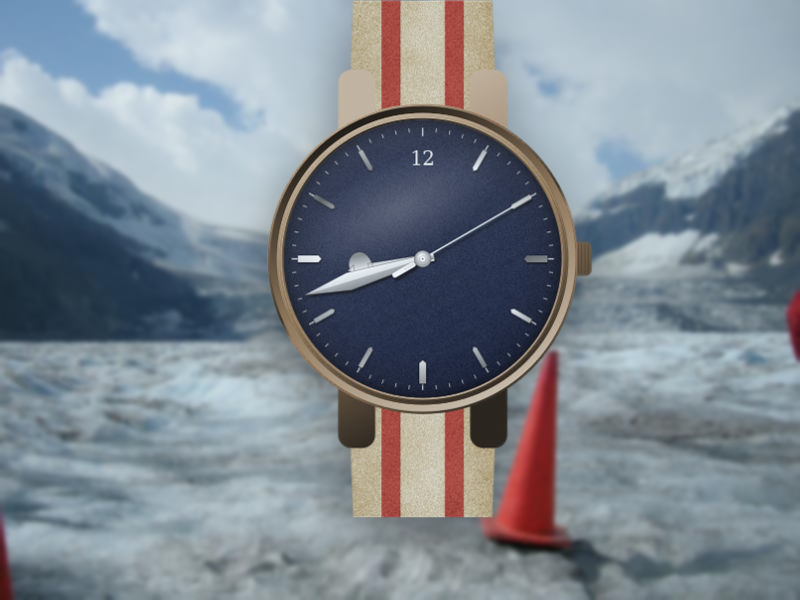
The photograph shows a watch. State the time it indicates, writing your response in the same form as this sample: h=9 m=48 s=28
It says h=8 m=42 s=10
